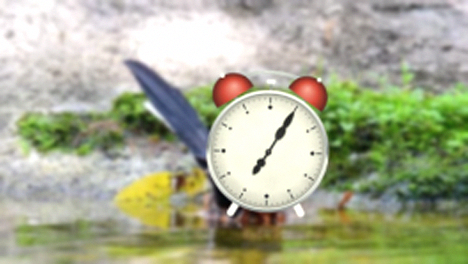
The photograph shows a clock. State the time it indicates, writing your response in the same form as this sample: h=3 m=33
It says h=7 m=5
